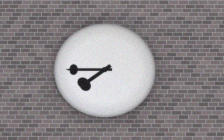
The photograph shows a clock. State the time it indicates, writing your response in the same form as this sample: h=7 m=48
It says h=7 m=45
